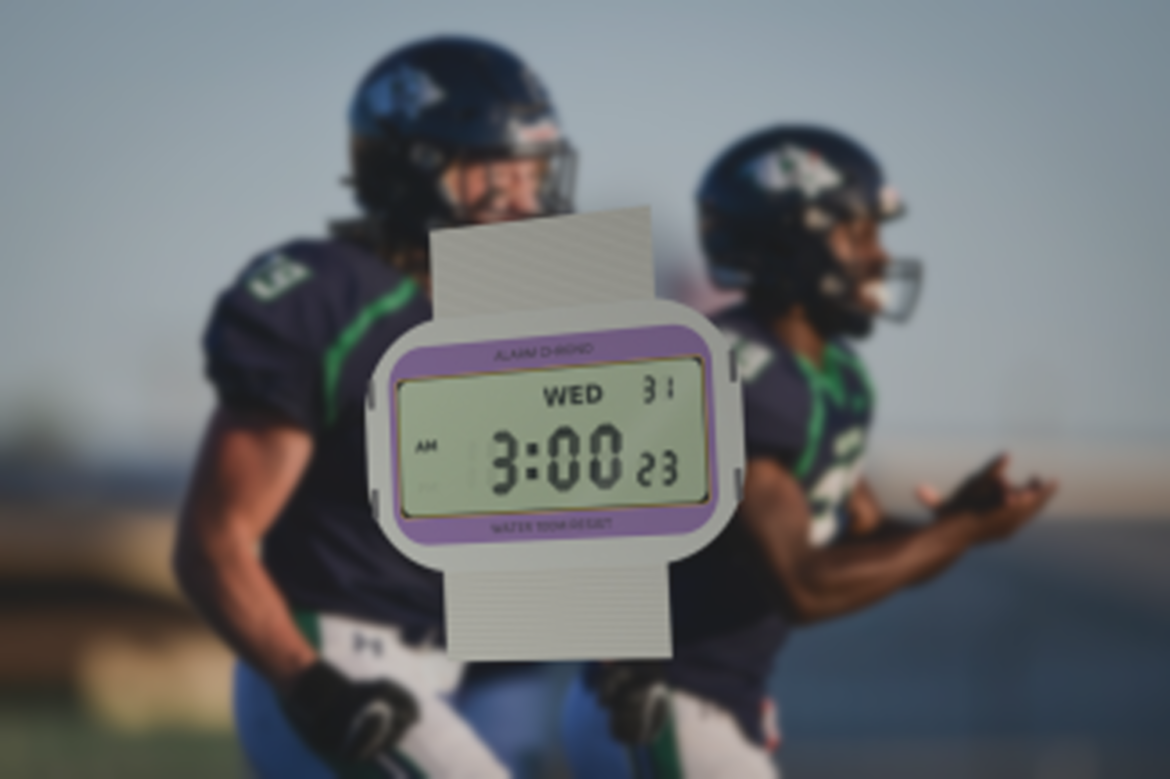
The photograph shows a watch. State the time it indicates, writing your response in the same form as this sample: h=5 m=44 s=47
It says h=3 m=0 s=23
